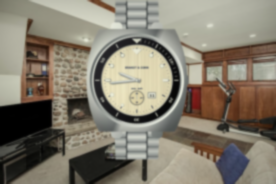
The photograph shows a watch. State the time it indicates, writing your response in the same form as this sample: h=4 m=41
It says h=9 m=44
